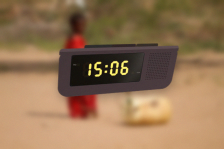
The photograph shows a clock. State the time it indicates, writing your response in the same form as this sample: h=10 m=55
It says h=15 m=6
